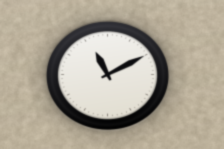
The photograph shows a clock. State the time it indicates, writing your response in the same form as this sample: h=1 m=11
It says h=11 m=10
